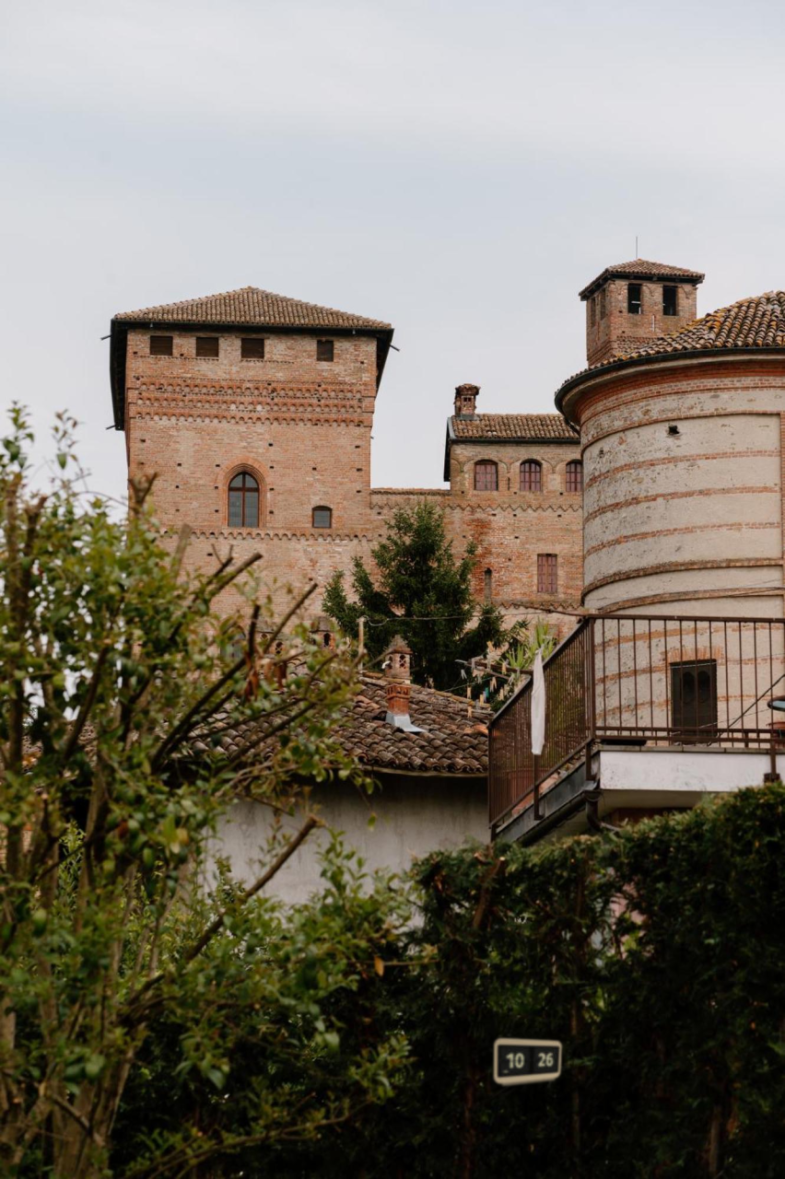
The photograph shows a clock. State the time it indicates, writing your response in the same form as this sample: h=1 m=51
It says h=10 m=26
